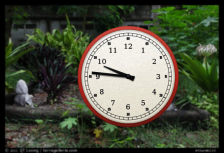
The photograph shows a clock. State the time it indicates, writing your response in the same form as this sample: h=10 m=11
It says h=9 m=46
